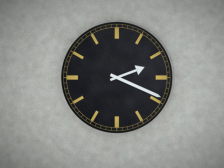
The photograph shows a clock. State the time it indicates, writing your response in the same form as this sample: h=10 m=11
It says h=2 m=19
